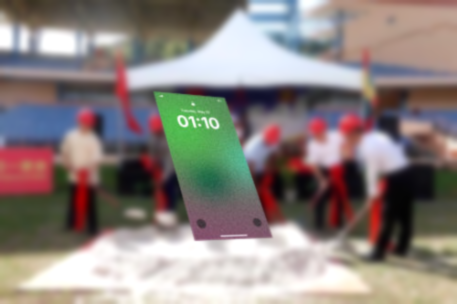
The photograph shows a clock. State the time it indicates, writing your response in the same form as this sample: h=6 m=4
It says h=1 m=10
